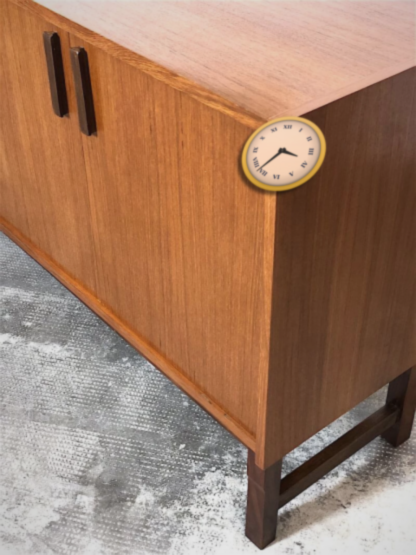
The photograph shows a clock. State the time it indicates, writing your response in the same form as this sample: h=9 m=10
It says h=3 m=37
